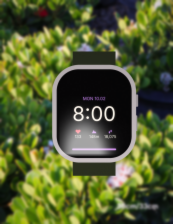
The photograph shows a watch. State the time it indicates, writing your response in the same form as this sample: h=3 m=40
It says h=8 m=0
